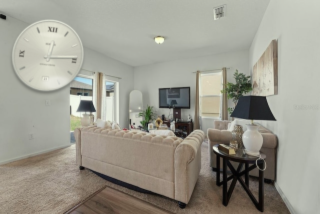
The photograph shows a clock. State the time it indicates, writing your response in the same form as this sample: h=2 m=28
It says h=12 m=14
